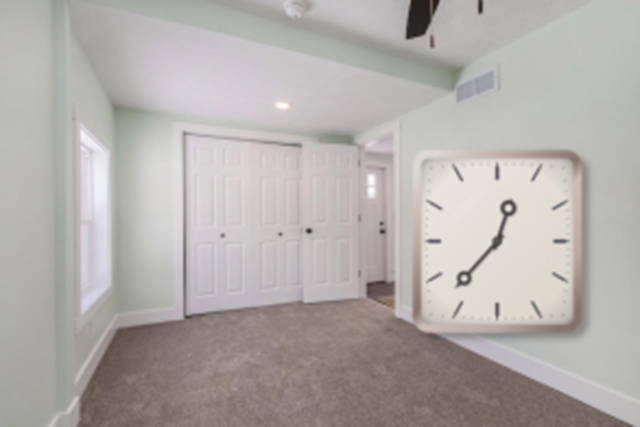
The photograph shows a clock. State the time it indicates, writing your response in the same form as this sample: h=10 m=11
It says h=12 m=37
